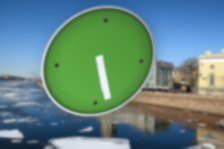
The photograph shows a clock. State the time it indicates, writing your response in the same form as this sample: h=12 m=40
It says h=5 m=27
